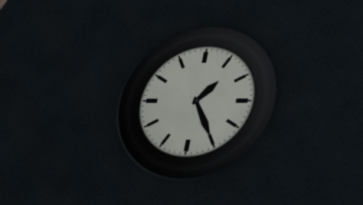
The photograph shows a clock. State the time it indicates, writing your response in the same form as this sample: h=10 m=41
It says h=1 m=25
